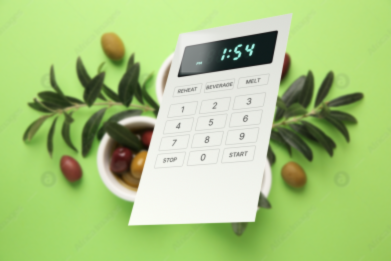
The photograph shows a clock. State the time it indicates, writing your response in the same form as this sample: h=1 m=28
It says h=1 m=54
